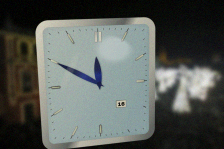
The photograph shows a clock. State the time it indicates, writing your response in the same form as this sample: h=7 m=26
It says h=11 m=50
